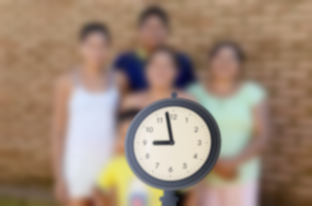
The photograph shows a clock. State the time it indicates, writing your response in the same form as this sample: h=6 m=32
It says h=8 m=58
